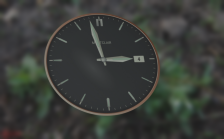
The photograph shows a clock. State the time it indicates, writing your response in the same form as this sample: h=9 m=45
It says h=2 m=58
